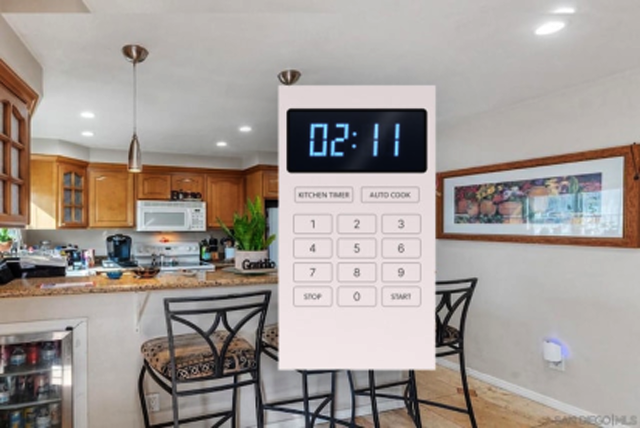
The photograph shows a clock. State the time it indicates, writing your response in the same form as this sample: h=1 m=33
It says h=2 m=11
